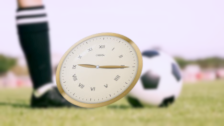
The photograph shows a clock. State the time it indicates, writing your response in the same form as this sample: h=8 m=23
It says h=9 m=15
